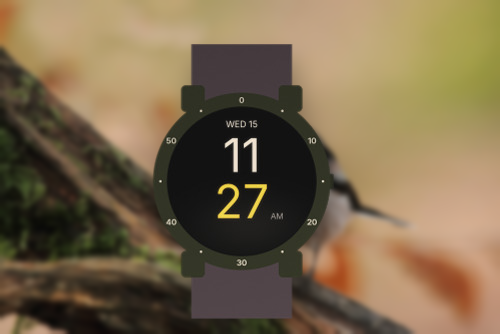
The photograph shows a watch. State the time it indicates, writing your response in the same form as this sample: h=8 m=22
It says h=11 m=27
